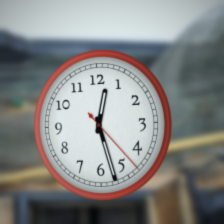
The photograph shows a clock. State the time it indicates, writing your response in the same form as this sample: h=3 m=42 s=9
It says h=12 m=27 s=23
